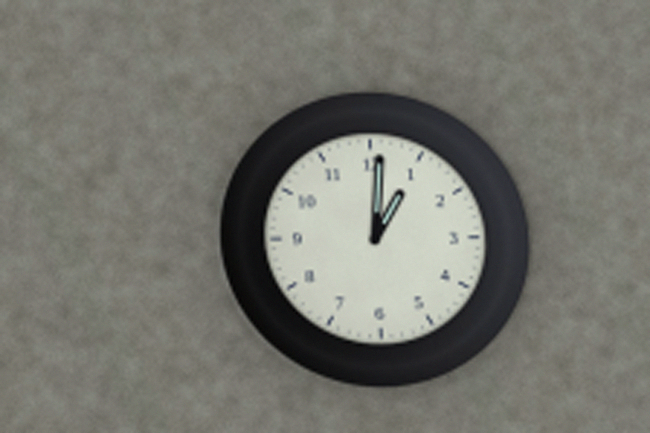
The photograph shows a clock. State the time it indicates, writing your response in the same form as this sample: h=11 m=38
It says h=1 m=1
